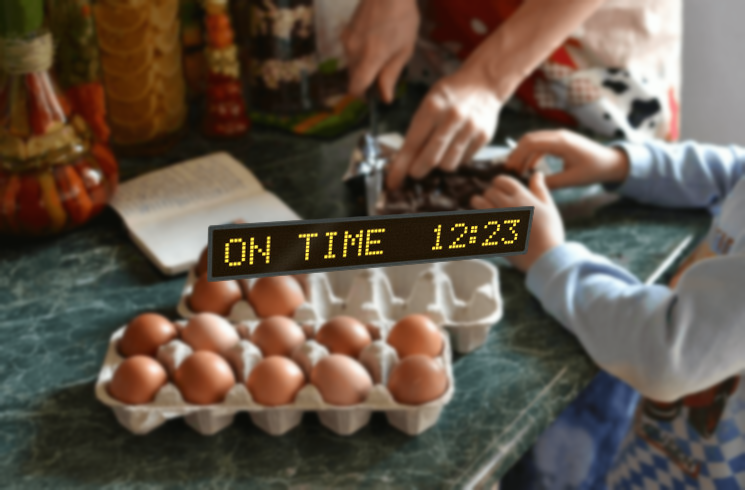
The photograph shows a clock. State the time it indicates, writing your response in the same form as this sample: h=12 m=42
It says h=12 m=23
